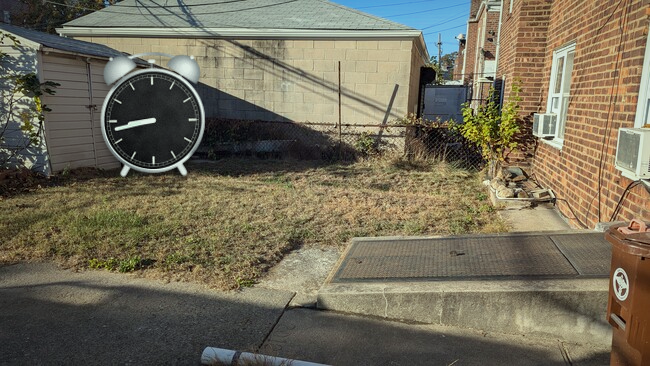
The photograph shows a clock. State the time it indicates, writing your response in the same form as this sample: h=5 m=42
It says h=8 m=43
